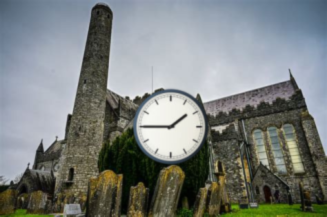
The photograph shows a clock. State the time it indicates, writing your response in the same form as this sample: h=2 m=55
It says h=1 m=45
